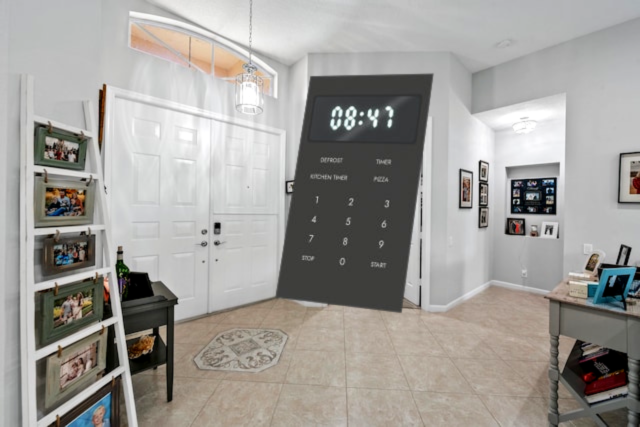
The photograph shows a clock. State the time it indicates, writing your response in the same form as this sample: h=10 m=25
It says h=8 m=47
